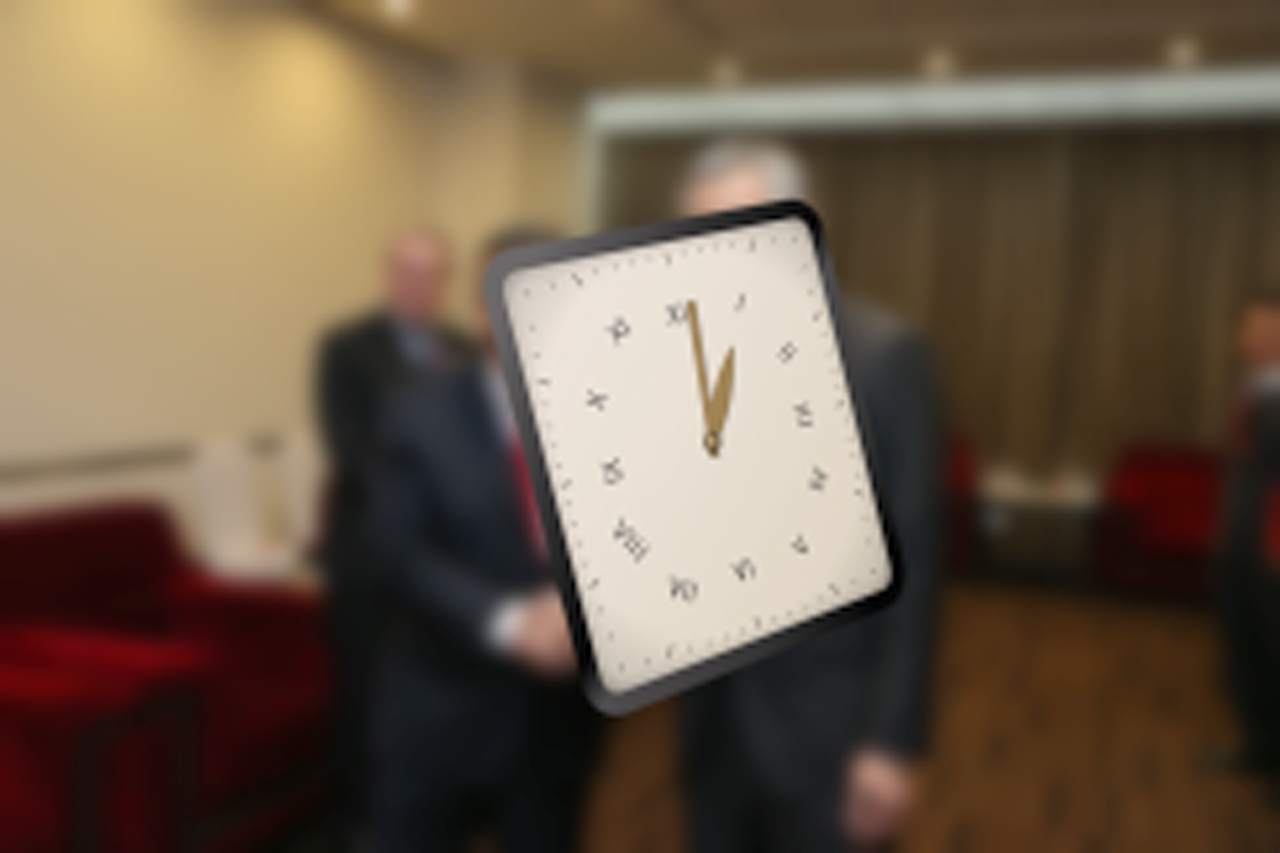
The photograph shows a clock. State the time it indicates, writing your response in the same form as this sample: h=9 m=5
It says h=1 m=1
